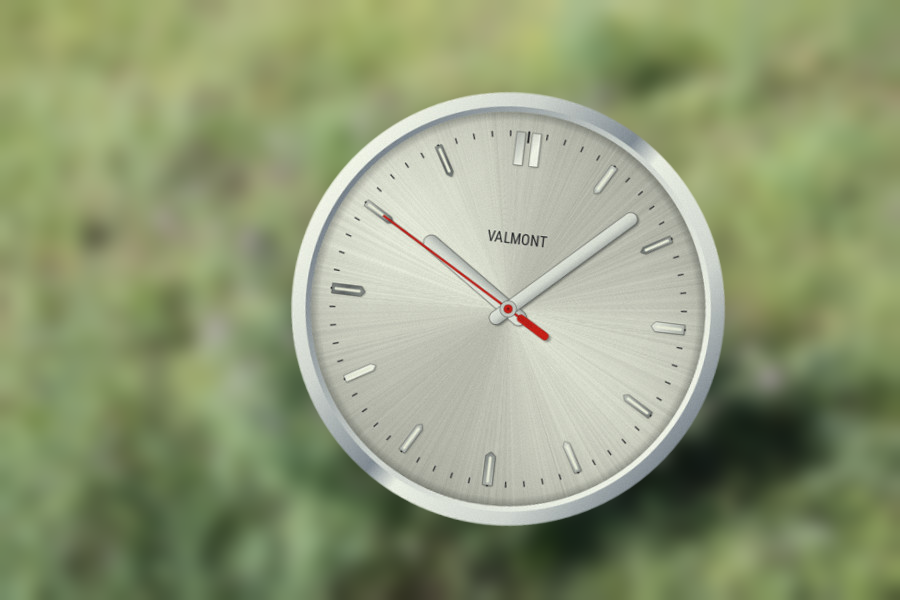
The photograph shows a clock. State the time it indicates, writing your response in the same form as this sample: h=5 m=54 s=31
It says h=10 m=7 s=50
